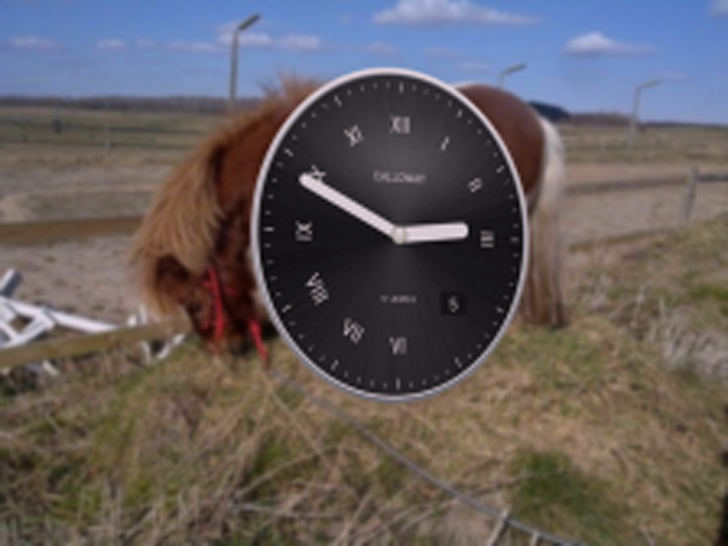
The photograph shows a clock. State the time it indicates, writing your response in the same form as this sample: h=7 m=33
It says h=2 m=49
